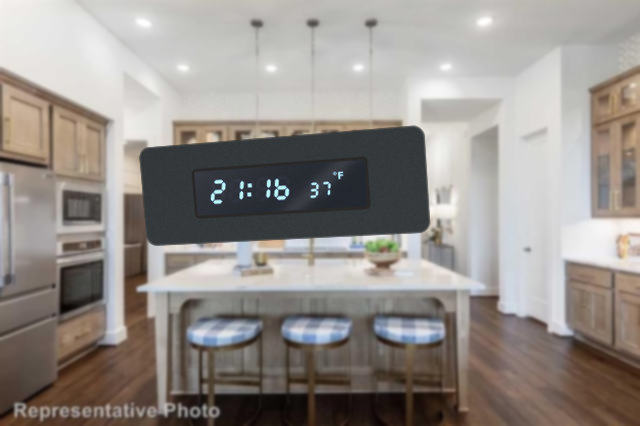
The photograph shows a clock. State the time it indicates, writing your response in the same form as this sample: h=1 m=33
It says h=21 m=16
